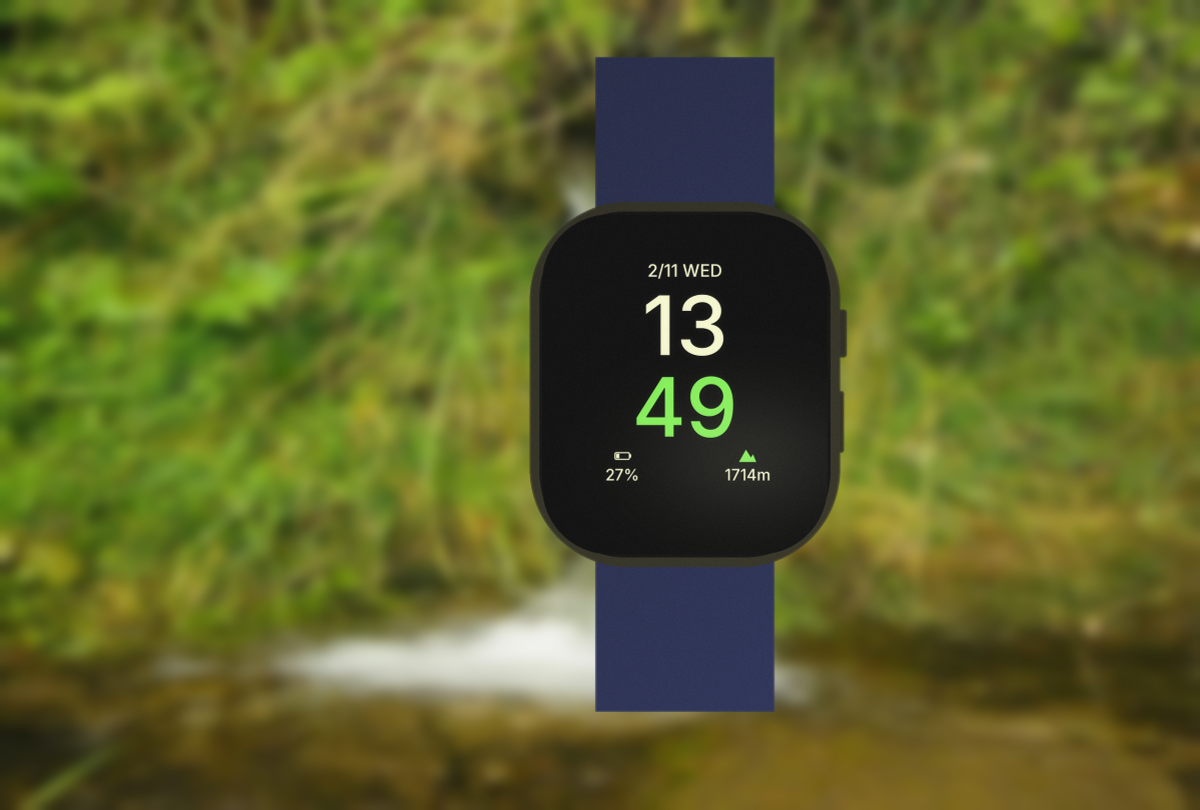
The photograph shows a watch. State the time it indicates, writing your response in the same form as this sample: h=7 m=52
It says h=13 m=49
